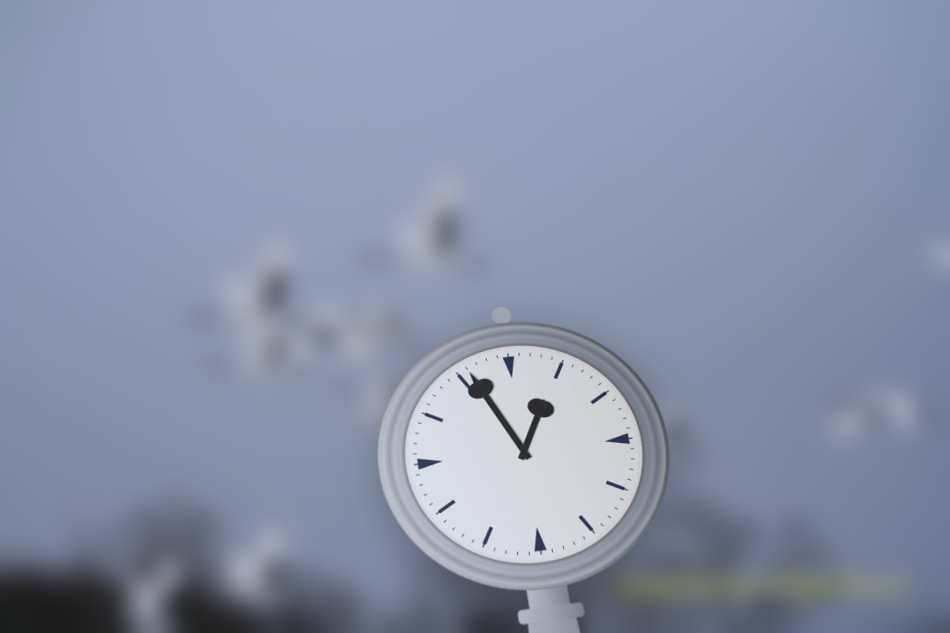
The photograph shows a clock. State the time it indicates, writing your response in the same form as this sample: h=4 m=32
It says h=12 m=56
